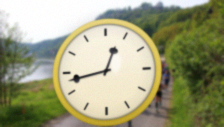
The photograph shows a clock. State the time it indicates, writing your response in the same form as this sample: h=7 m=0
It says h=12 m=43
